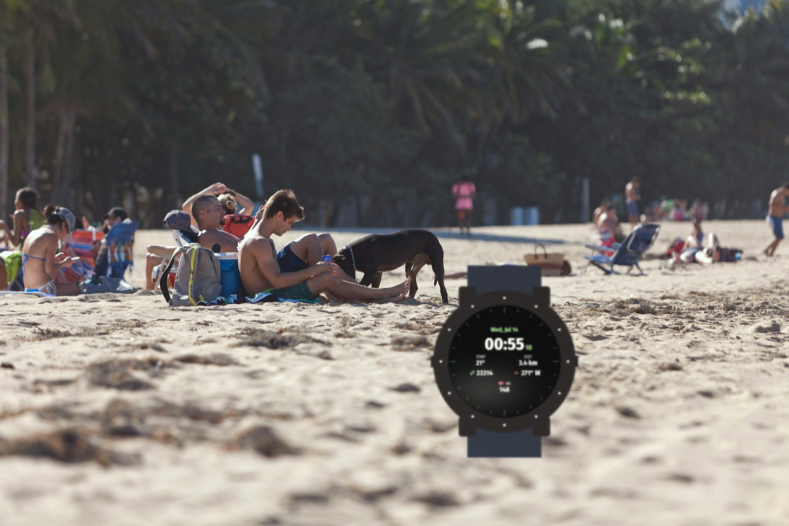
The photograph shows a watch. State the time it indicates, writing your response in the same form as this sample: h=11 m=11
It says h=0 m=55
